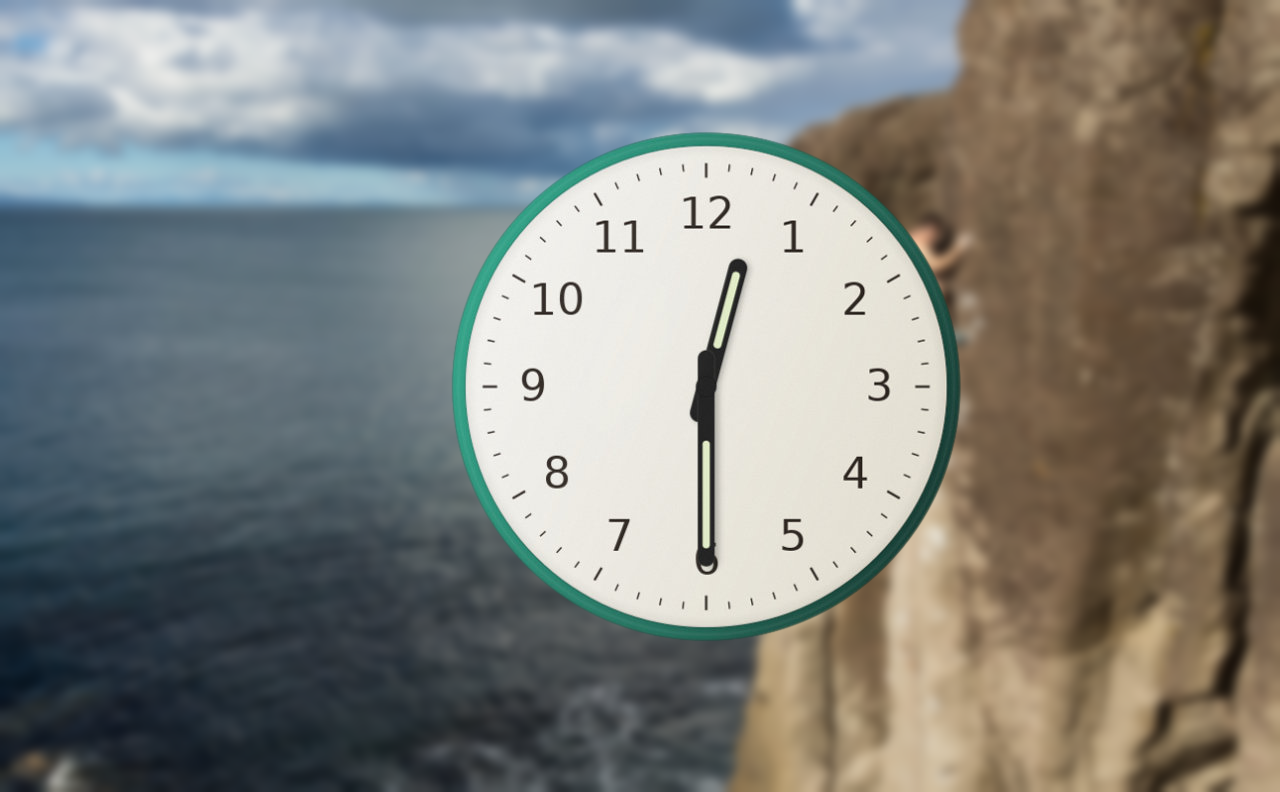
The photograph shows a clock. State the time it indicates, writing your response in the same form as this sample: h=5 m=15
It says h=12 m=30
